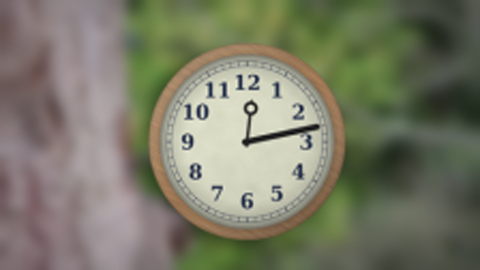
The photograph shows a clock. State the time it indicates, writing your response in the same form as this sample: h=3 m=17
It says h=12 m=13
